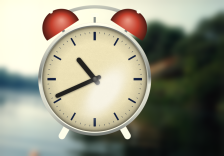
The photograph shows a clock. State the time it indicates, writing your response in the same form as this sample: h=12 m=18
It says h=10 m=41
